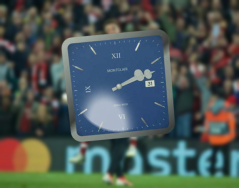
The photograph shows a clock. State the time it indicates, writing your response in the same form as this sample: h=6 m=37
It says h=2 m=12
